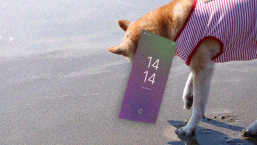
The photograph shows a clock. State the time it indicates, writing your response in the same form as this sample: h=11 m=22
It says h=14 m=14
